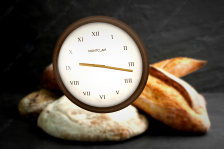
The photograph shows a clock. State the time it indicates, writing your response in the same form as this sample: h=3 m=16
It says h=9 m=17
